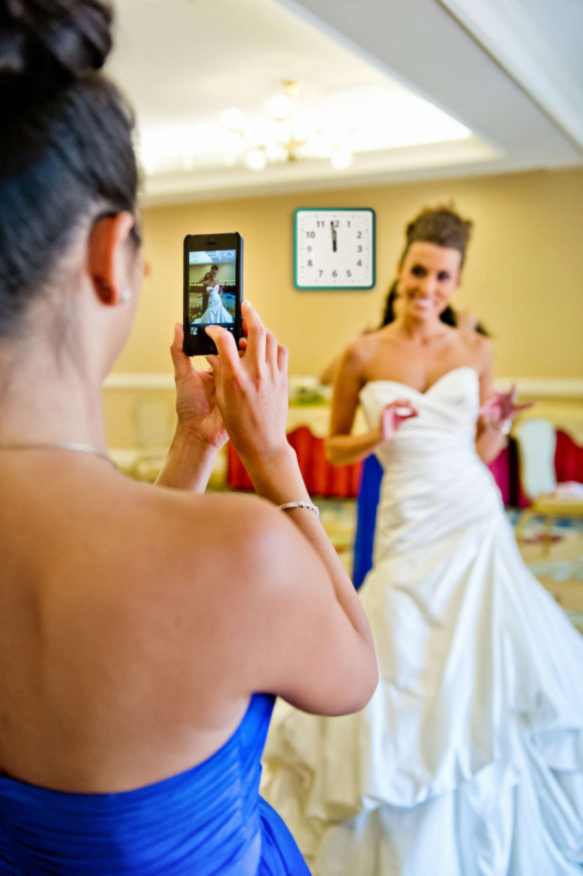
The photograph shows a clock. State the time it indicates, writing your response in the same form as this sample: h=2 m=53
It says h=11 m=59
